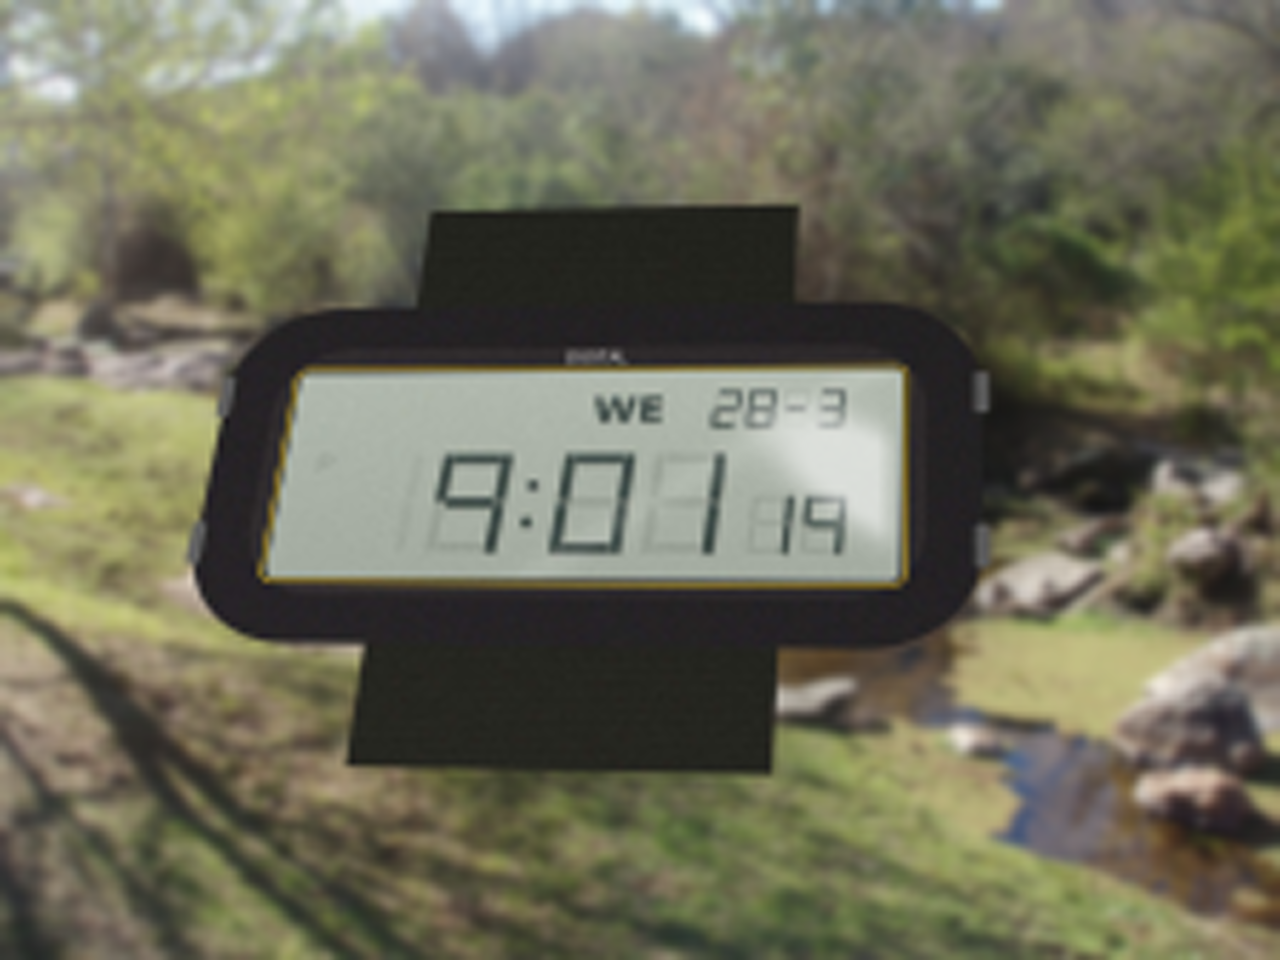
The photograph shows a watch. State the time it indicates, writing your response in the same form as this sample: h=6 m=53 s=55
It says h=9 m=1 s=19
